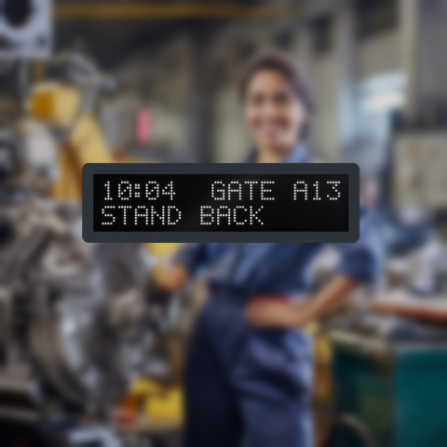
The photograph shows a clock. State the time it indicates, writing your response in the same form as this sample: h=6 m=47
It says h=10 m=4
